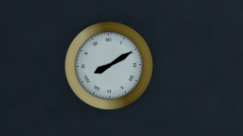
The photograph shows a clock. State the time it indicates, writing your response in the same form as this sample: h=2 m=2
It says h=8 m=10
